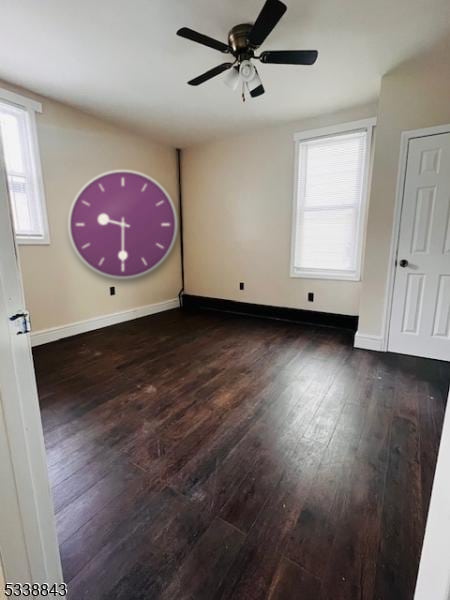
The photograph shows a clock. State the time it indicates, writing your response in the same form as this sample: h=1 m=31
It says h=9 m=30
